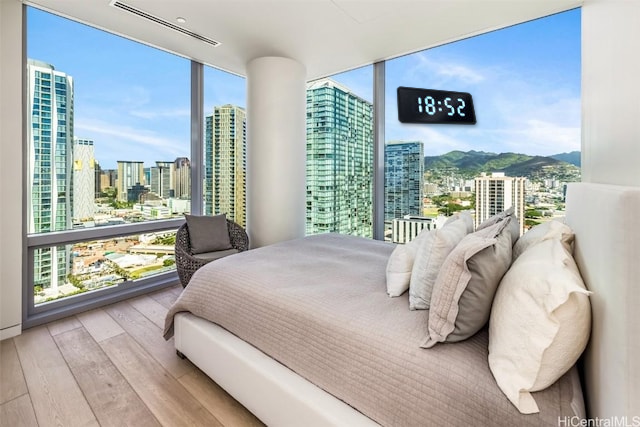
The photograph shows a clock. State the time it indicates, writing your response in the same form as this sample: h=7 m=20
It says h=18 m=52
